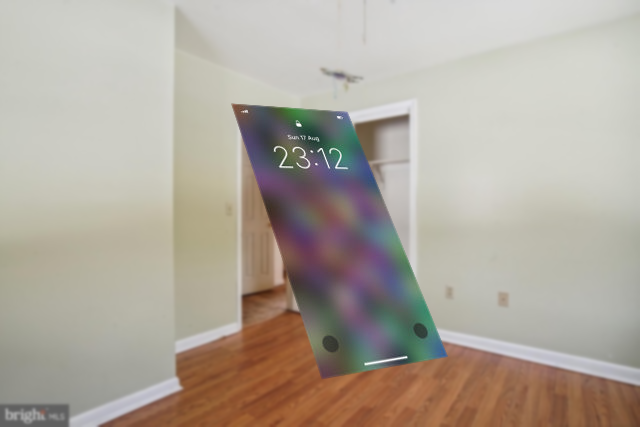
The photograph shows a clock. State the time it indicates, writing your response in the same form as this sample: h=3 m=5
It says h=23 m=12
